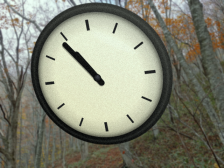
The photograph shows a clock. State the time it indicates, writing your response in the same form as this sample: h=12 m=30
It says h=10 m=54
